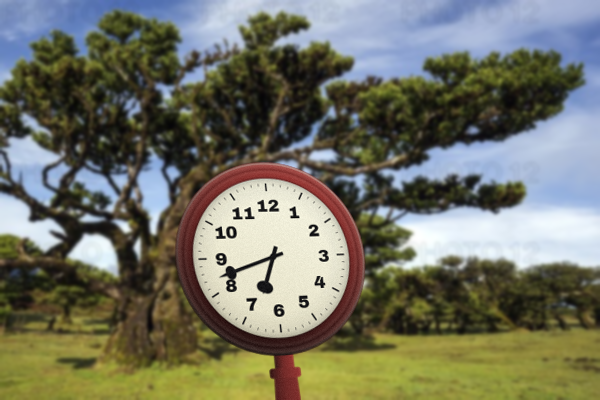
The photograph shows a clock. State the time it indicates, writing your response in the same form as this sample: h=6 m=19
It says h=6 m=42
